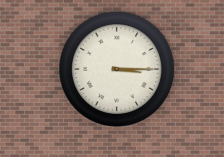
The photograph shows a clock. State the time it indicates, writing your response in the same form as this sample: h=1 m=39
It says h=3 m=15
